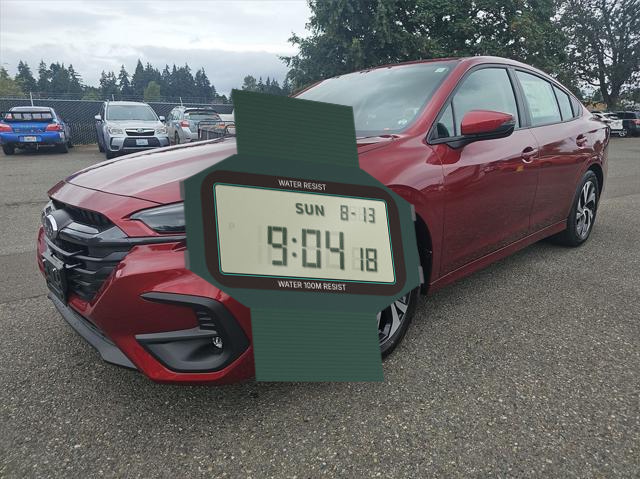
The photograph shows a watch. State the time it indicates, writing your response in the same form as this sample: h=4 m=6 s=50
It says h=9 m=4 s=18
